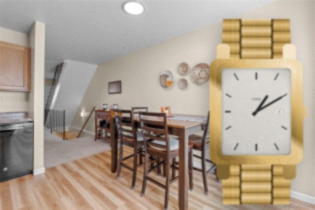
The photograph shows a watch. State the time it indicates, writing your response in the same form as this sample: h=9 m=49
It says h=1 m=10
